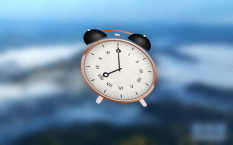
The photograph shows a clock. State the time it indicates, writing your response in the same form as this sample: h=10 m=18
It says h=8 m=0
